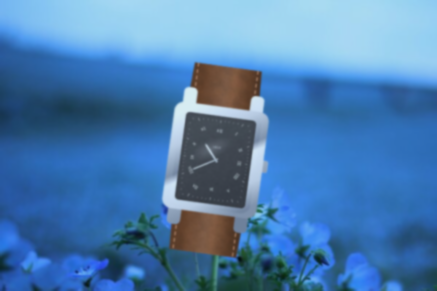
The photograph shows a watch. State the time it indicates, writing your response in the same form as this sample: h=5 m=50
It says h=10 m=40
